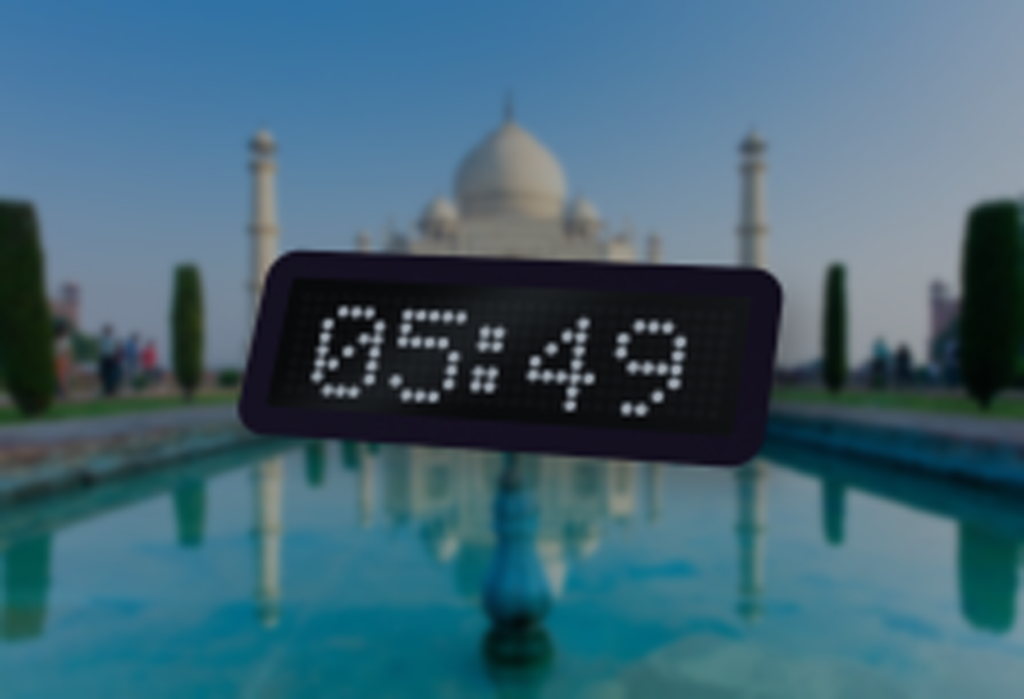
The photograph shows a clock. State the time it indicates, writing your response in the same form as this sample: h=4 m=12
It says h=5 m=49
